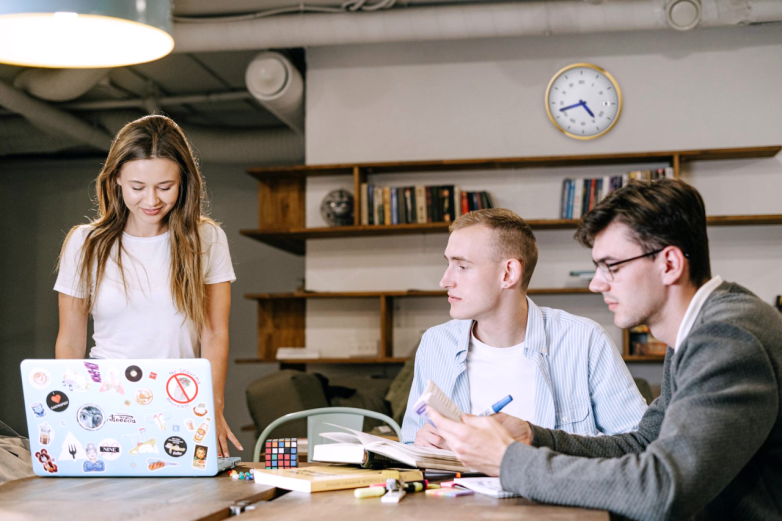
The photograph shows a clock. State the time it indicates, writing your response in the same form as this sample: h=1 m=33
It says h=4 m=42
